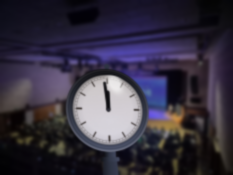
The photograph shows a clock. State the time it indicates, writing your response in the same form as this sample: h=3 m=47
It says h=11 m=59
